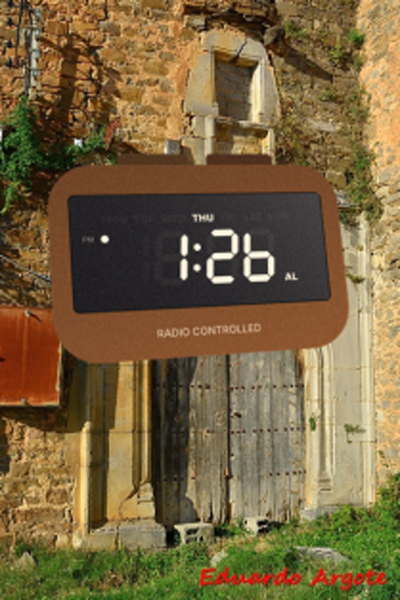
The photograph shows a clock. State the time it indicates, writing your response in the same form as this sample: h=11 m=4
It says h=1 m=26
